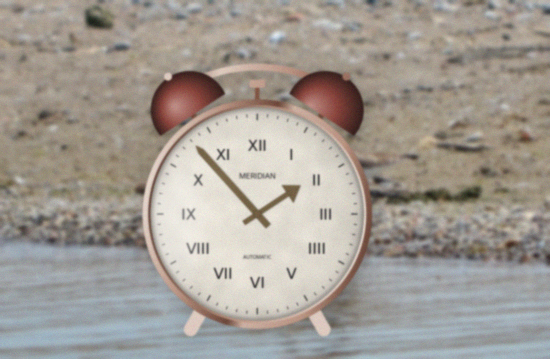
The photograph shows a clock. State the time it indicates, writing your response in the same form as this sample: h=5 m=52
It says h=1 m=53
